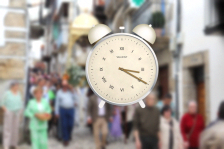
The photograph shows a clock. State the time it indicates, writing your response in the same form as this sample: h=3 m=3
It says h=3 m=20
